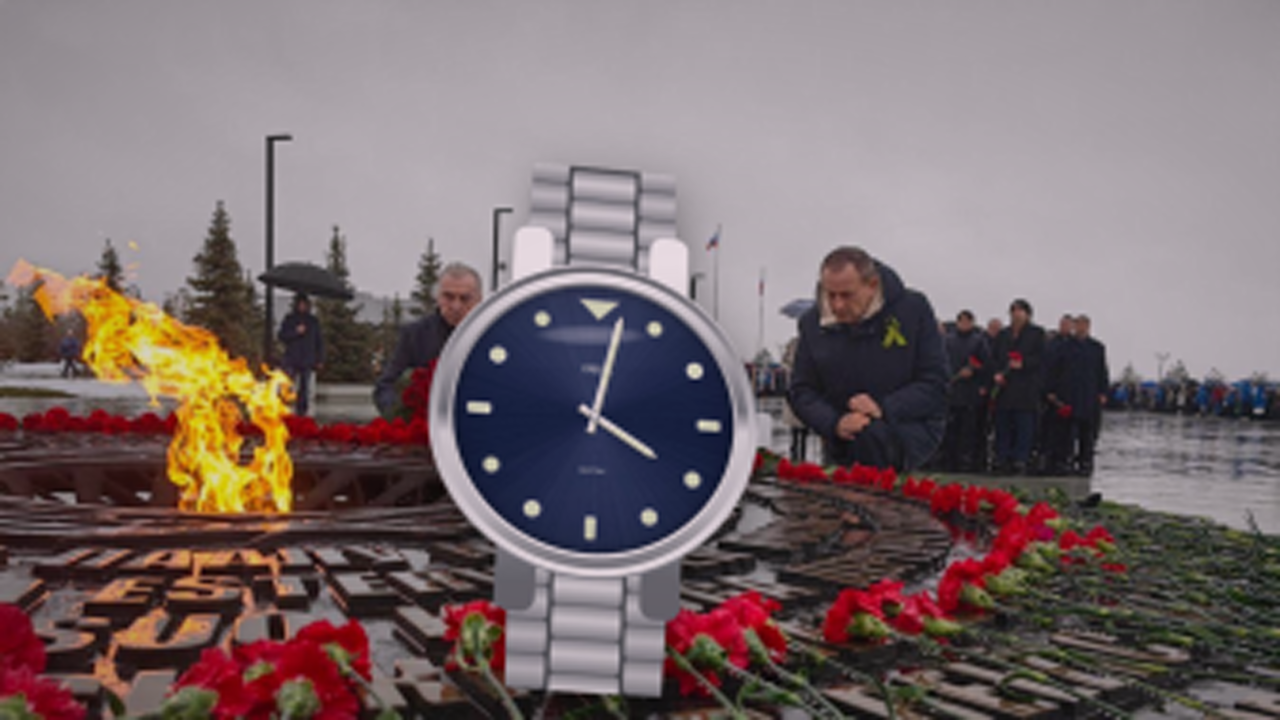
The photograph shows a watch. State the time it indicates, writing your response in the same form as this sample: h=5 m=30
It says h=4 m=2
